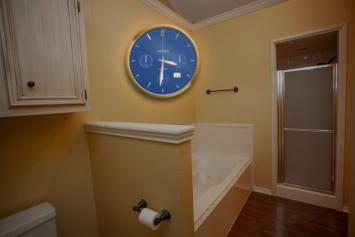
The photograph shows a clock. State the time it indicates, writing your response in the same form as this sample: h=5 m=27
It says h=3 m=31
